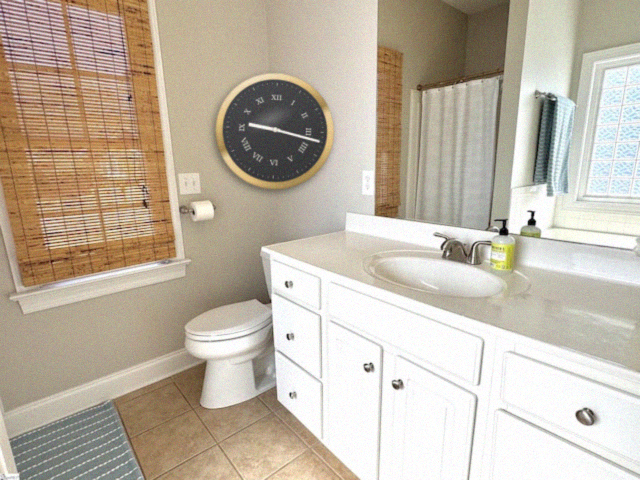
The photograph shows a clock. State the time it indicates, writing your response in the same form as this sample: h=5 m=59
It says h=9 m=17
